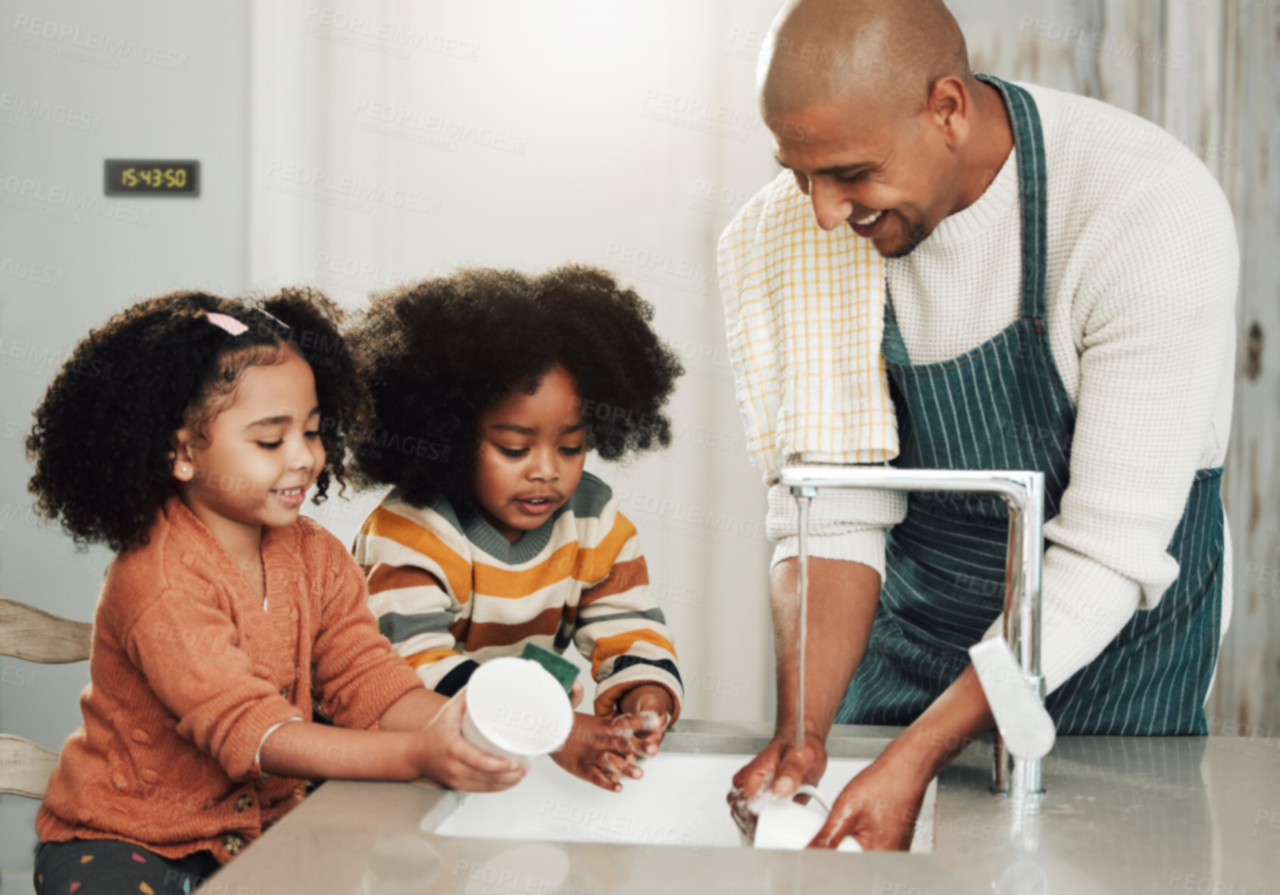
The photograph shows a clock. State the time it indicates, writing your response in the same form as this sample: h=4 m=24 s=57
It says h=15 m=43 s=50
